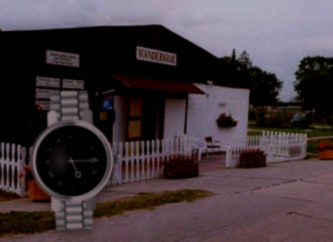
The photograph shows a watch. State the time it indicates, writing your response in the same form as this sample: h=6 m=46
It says h=5 m=15
